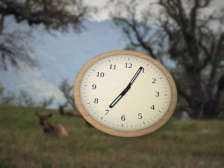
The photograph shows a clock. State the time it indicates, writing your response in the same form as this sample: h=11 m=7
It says h=7 m=4
